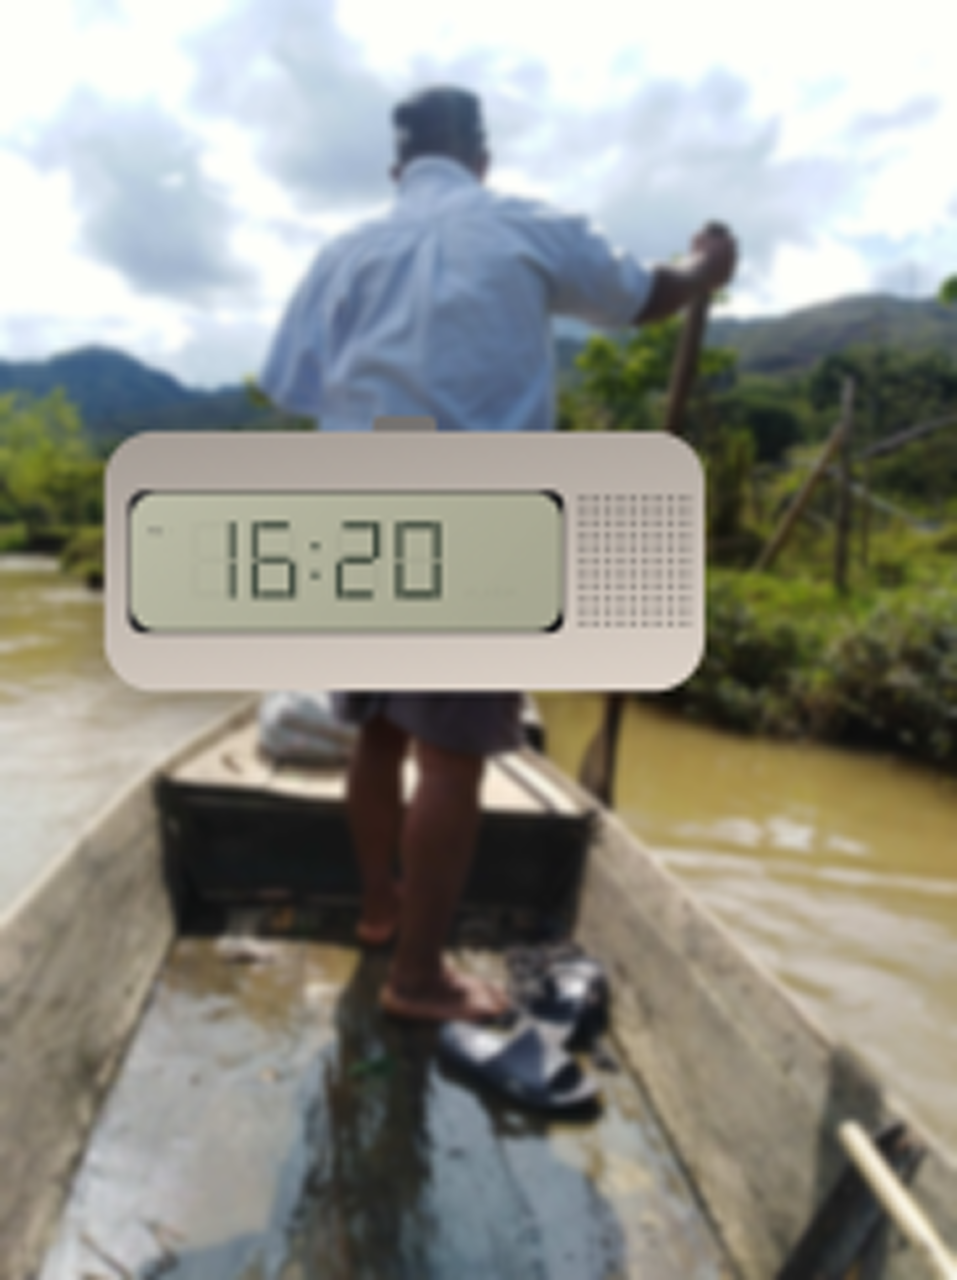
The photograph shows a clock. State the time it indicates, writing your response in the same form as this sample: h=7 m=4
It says h=16 m=20
